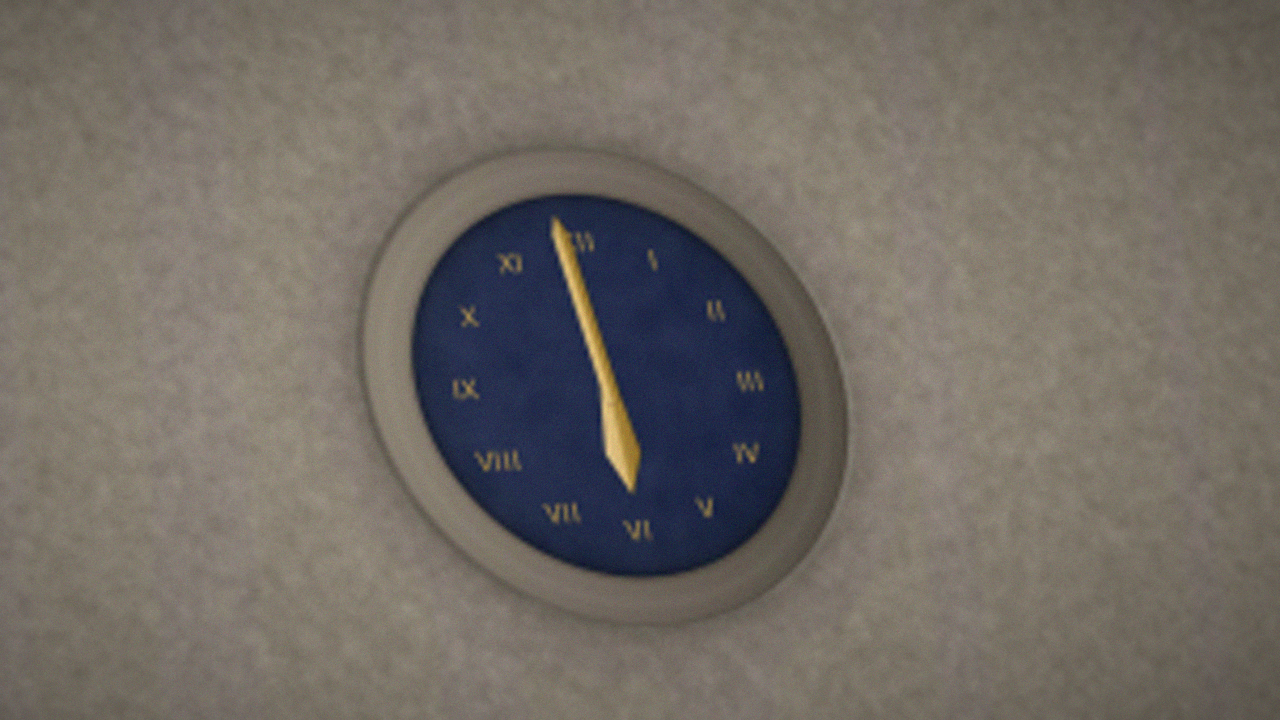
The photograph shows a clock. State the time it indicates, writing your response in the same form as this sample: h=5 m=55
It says h=5 m=59
